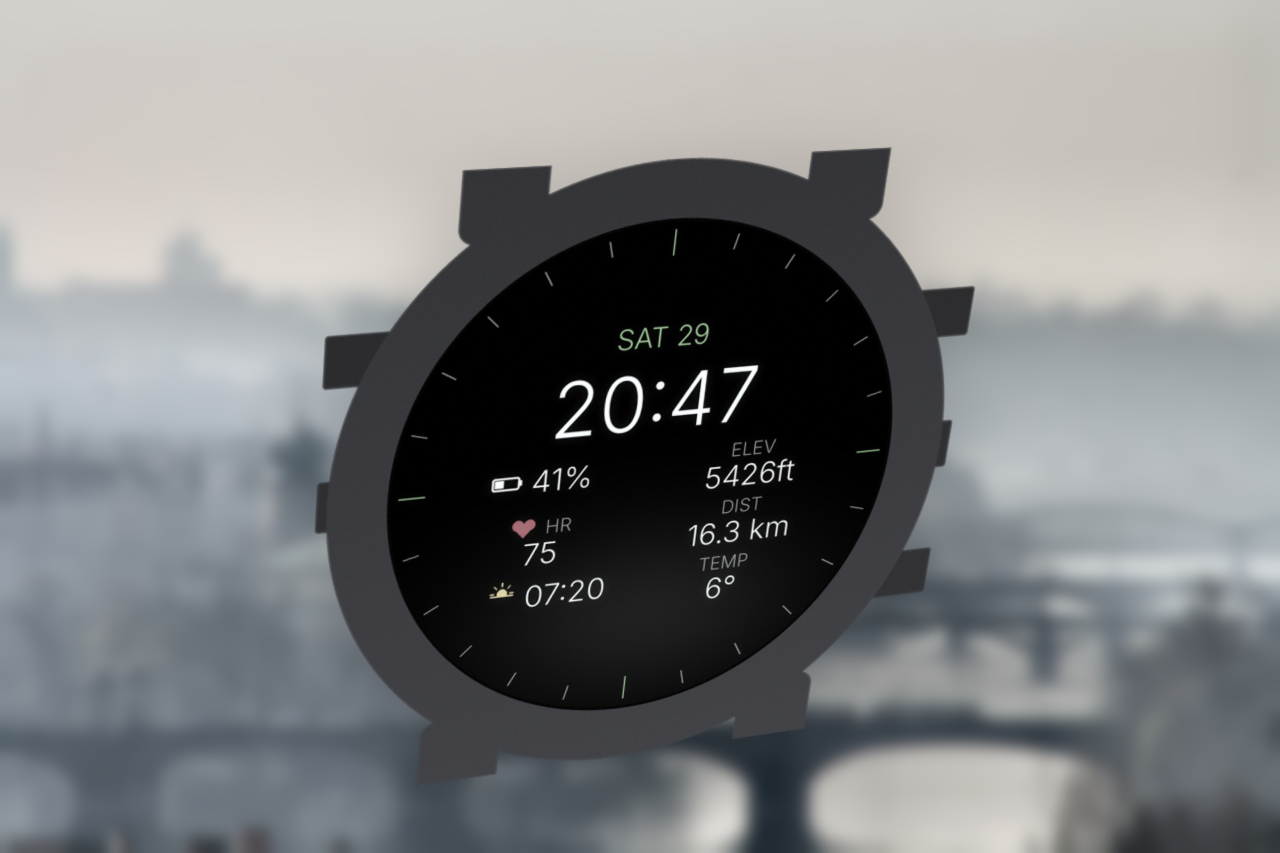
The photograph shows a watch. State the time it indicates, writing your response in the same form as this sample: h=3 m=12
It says h=20 m=47
